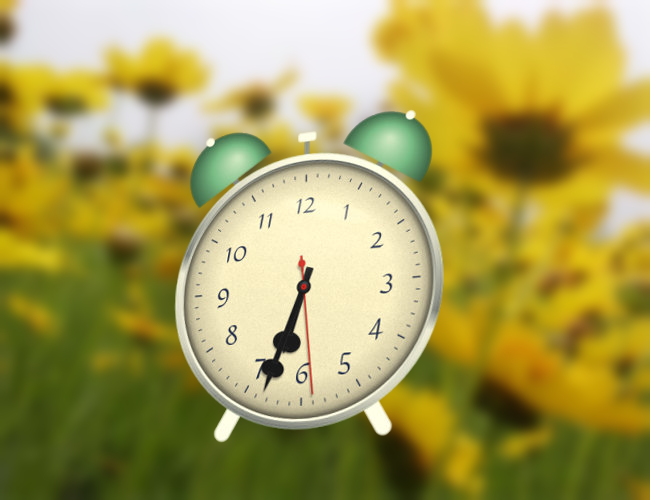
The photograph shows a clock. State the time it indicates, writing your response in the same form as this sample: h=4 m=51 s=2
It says h=6 m=33 s=29
